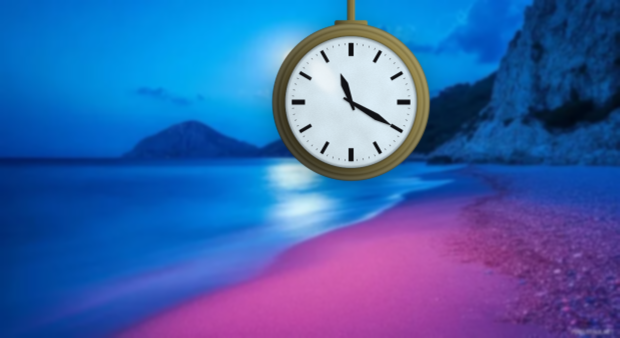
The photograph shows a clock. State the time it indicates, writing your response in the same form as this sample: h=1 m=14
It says h=11 m=20
